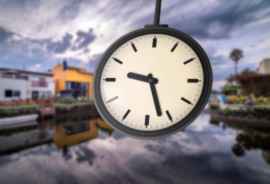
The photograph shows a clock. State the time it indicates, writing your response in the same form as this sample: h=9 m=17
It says h=9 m=27
